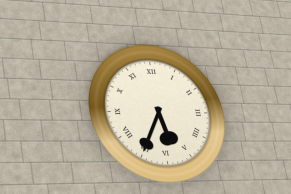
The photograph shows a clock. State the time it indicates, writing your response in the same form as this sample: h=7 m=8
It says h=5 m=35
